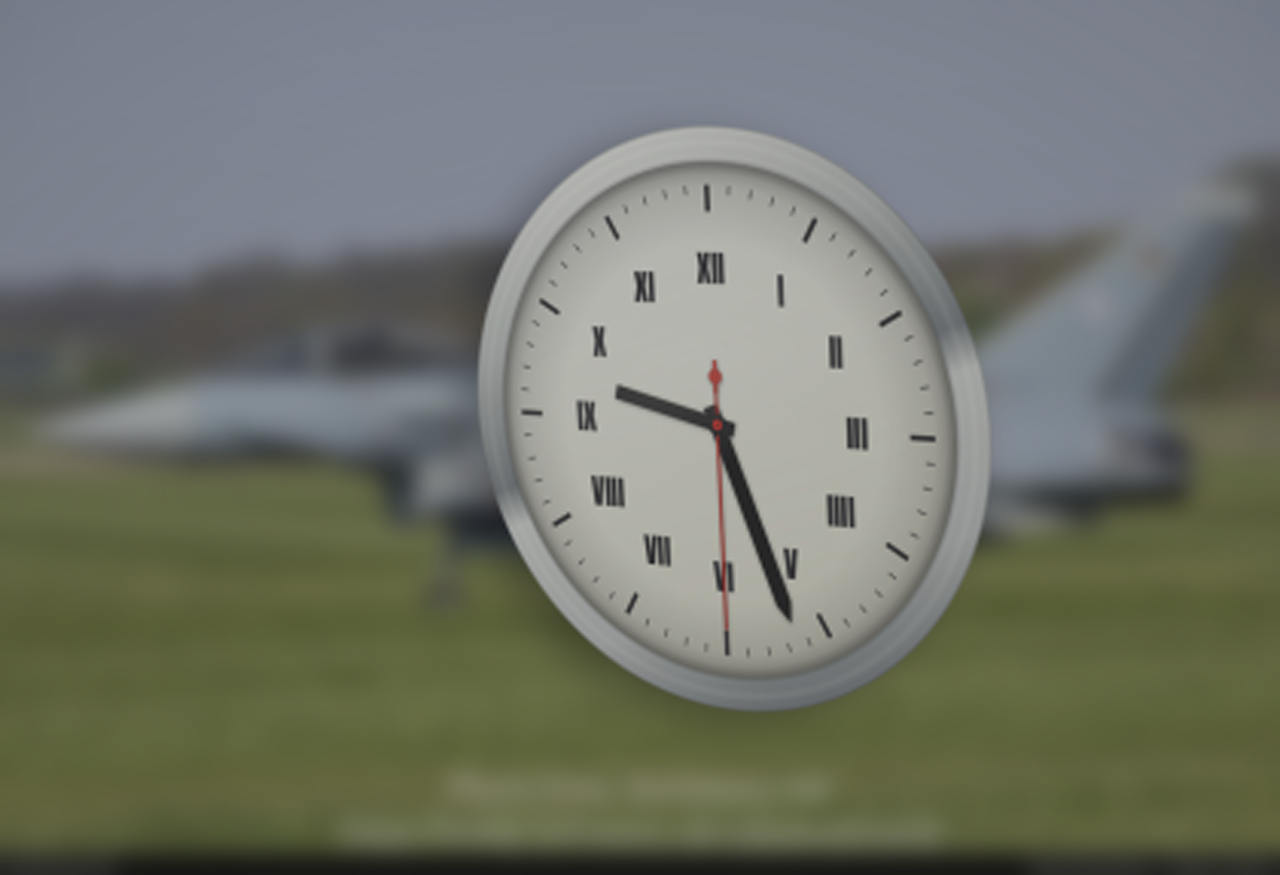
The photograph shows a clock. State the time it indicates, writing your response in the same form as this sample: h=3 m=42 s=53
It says h=9 m=26 s=30
